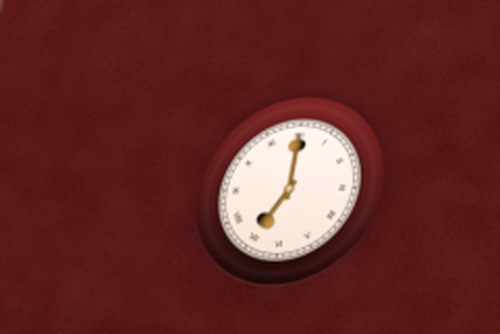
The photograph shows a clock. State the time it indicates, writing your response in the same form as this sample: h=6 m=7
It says h=7 m=0
